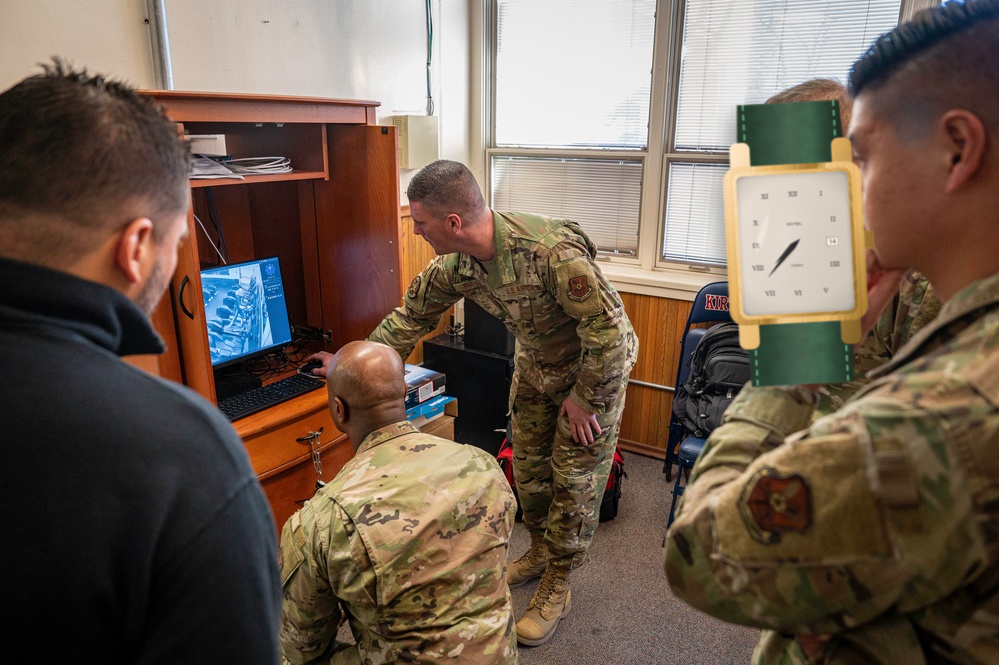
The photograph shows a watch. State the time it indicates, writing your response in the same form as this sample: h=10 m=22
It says h=7 m=37
